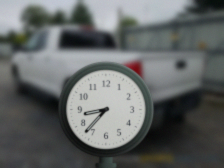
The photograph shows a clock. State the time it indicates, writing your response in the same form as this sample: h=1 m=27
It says h=8 m=37
